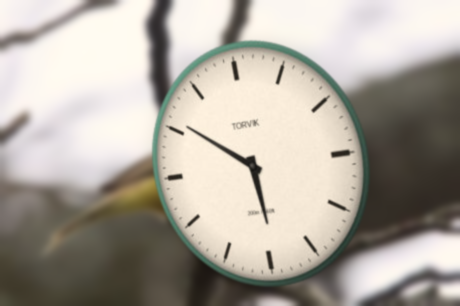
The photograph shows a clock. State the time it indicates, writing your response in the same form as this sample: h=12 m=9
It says h=5 m=51
